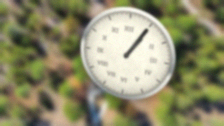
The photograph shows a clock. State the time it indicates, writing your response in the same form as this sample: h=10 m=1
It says h=1 m=5
